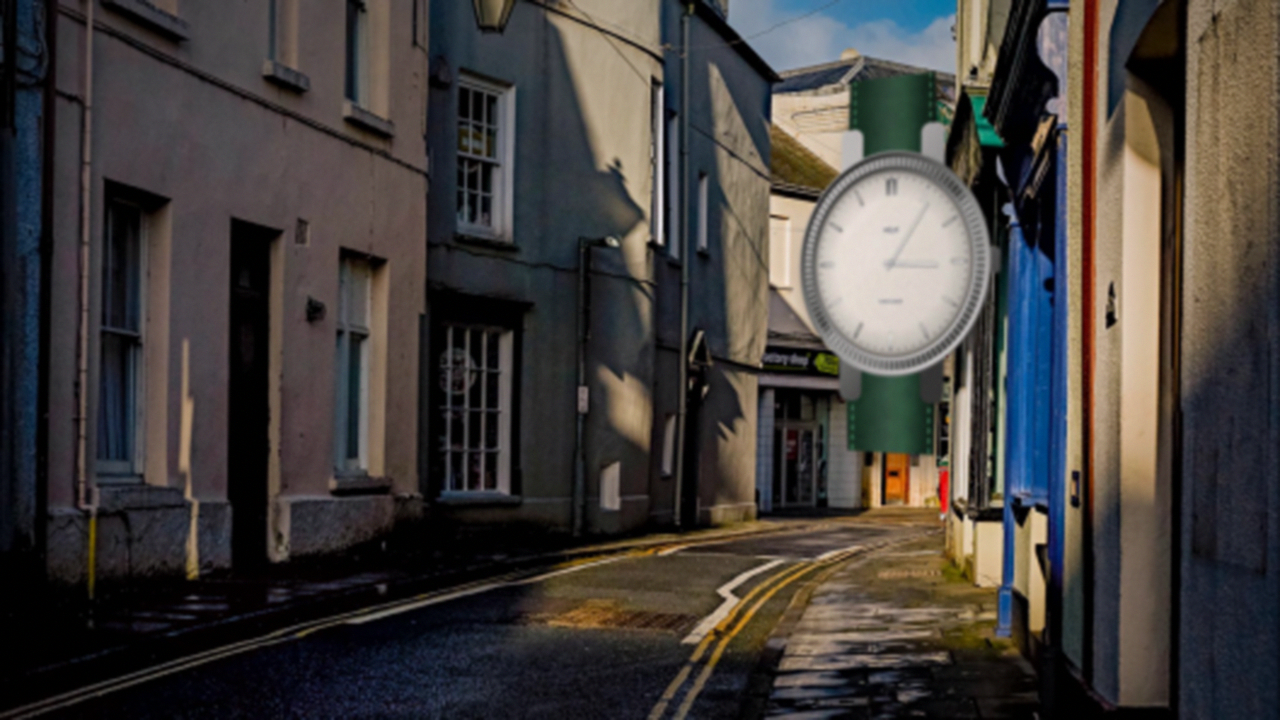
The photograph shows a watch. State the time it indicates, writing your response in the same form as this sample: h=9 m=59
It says h=3 m=6
